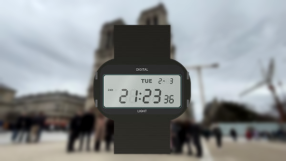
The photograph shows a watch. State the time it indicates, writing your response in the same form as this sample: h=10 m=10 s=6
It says h=21 m=23 s=36
